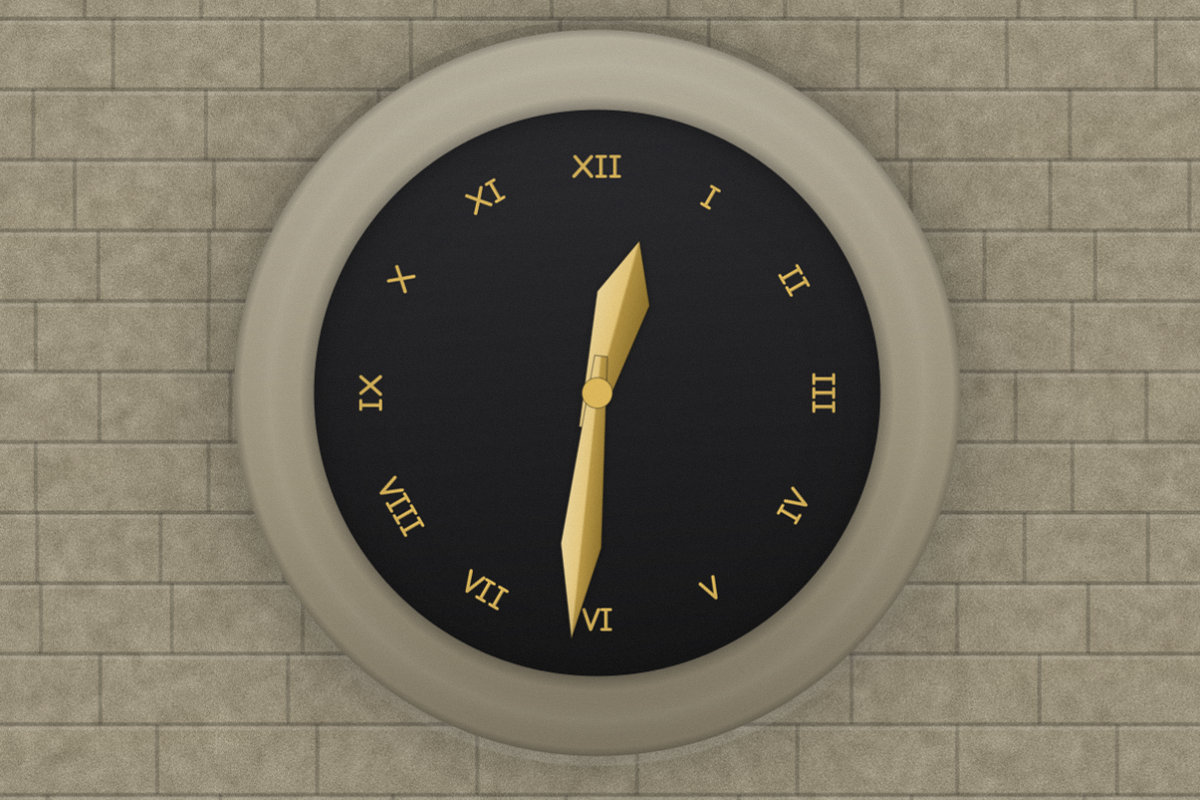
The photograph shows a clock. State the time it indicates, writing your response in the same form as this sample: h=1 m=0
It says h=12 m=31
